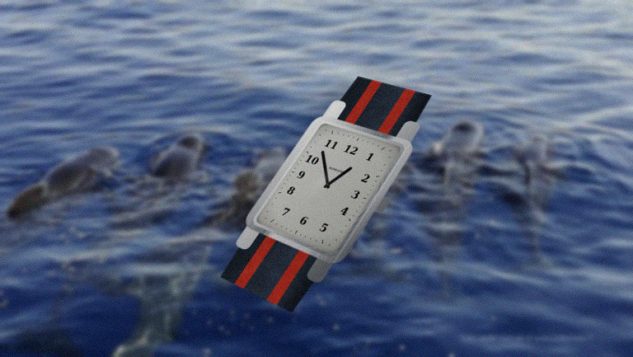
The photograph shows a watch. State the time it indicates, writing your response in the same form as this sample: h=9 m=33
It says h=12 m=53
